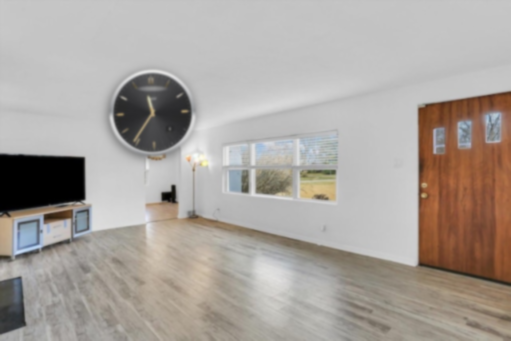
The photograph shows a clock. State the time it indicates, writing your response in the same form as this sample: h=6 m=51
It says h=11 m=36
